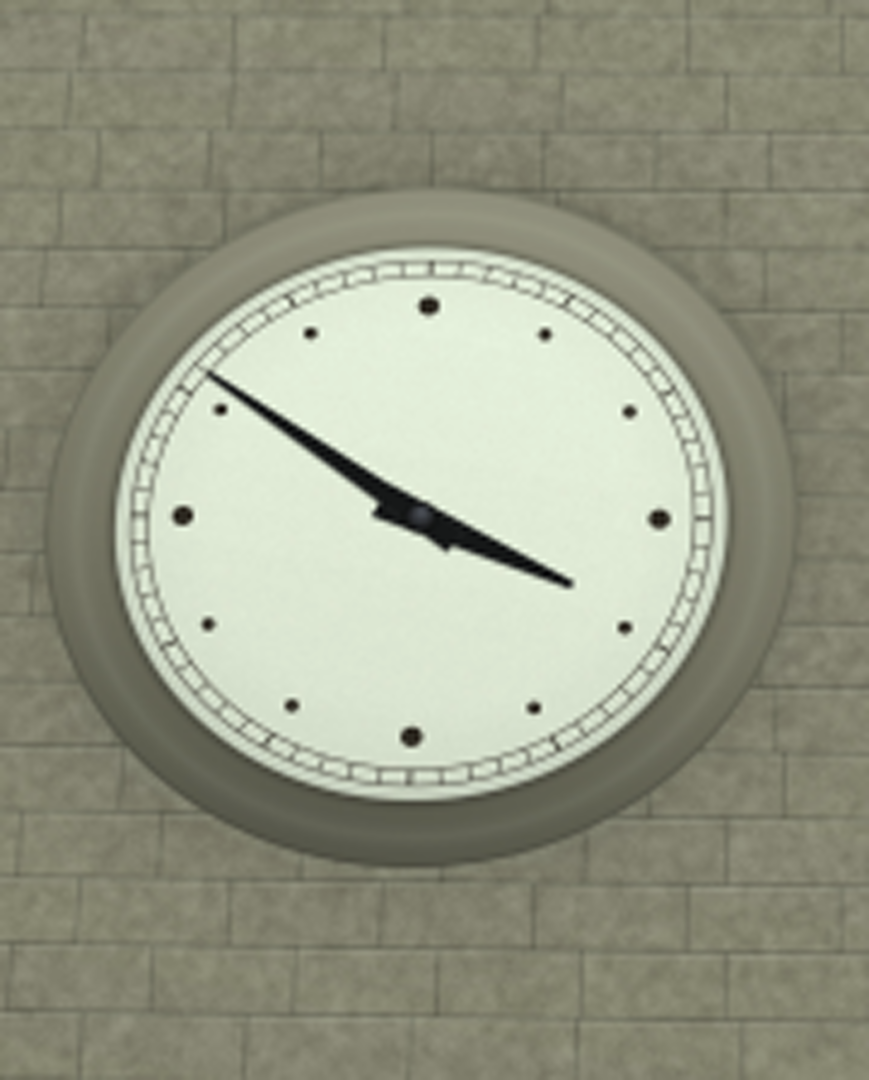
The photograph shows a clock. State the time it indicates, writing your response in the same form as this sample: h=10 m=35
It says h=3 m=51
